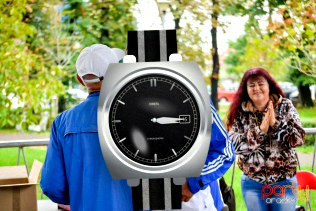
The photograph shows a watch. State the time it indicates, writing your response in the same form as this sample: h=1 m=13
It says h=3 m=15
